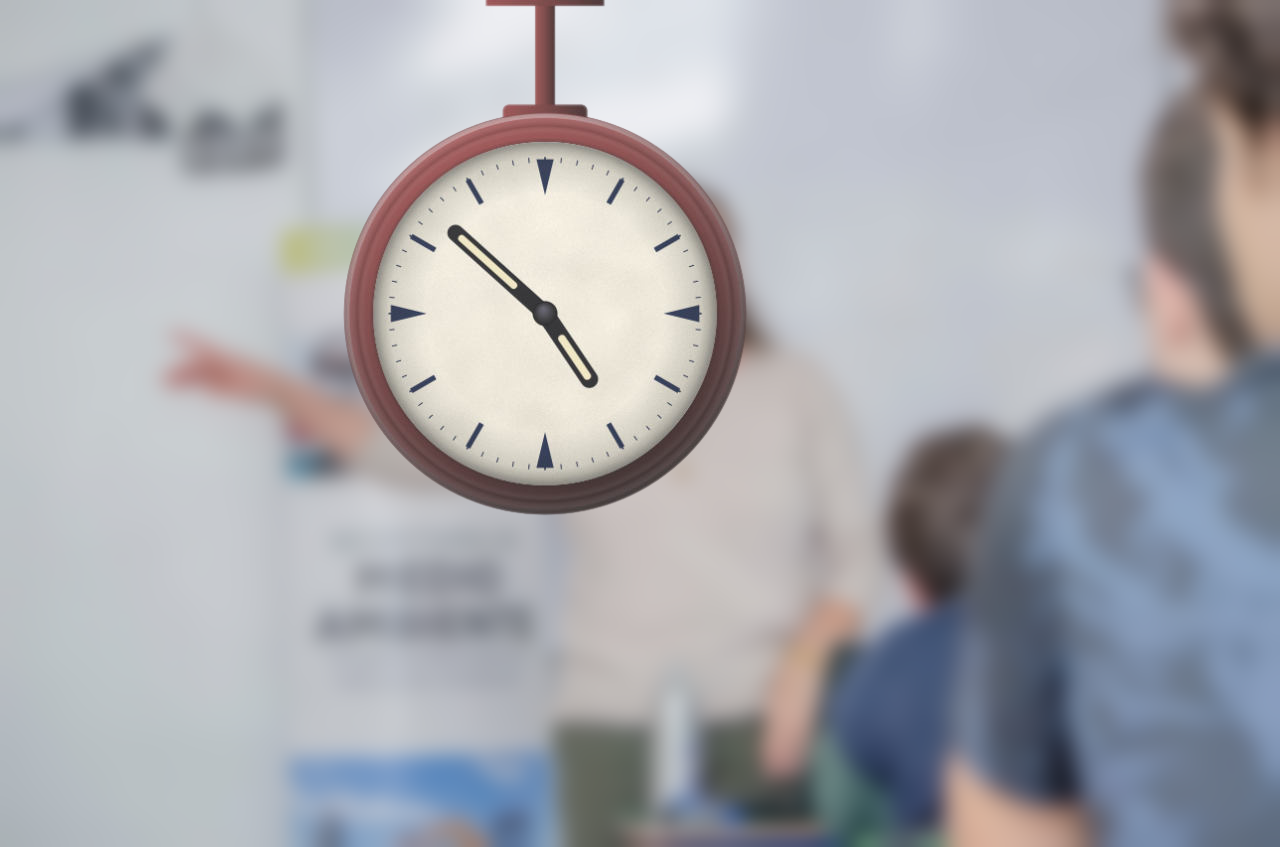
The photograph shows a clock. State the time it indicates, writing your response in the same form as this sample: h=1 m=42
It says h=4 m=52
